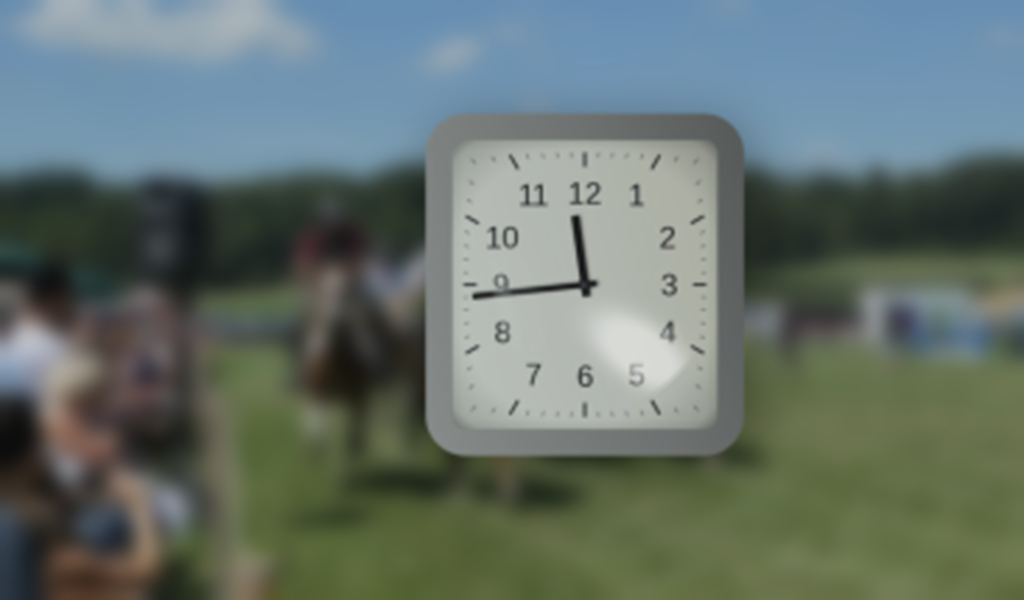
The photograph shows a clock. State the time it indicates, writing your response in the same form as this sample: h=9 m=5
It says h=11 m=44
